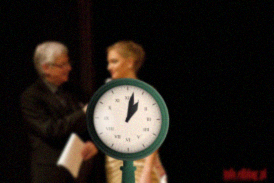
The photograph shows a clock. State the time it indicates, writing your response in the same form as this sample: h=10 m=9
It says h=1 m=2
